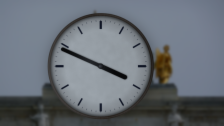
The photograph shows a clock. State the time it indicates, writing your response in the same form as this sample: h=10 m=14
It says h=3 m=49
